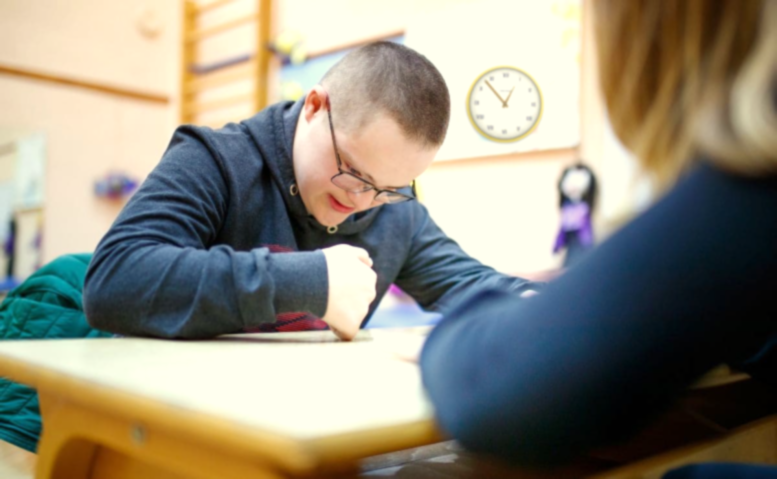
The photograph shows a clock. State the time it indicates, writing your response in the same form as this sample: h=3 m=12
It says h=12 m=53
